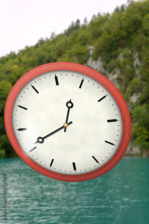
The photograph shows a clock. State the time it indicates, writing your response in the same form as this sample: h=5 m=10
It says h=12 m=41
